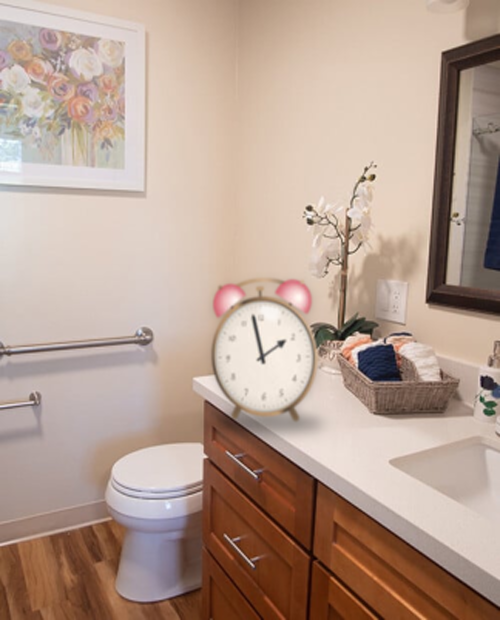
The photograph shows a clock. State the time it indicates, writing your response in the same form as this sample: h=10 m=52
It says h=1 m=58
